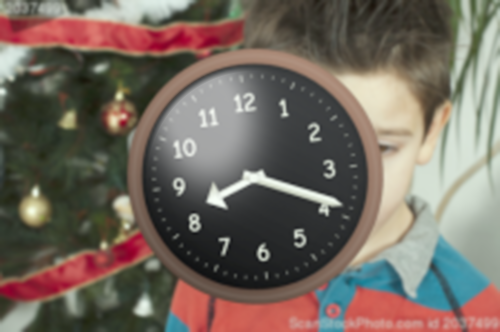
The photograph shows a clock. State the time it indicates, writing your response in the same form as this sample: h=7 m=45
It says h=8 m=19
